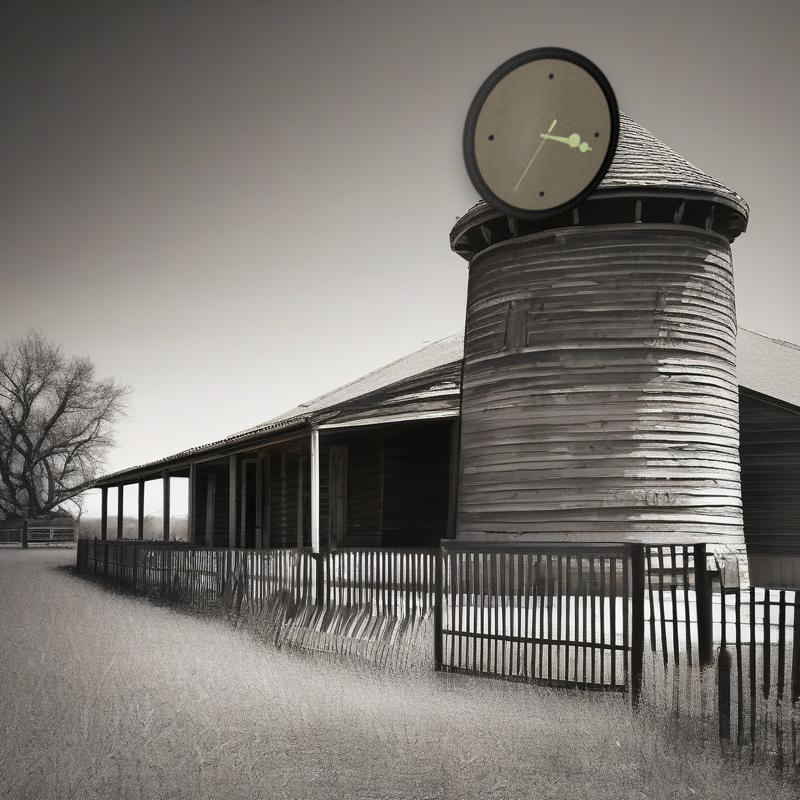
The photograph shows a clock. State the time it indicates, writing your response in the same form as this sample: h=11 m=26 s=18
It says h=3 m=17 s=35
